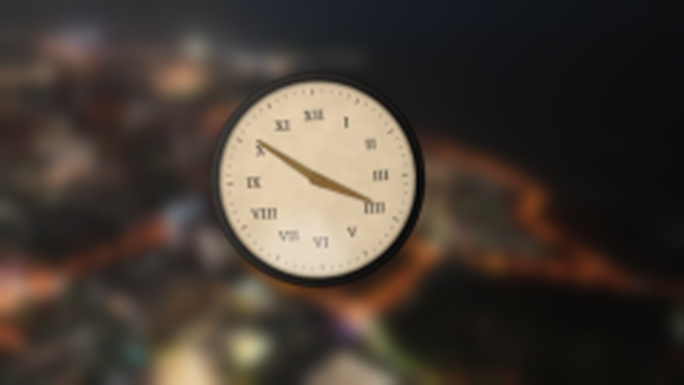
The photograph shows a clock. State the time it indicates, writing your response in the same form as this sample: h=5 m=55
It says h=3 m=51
